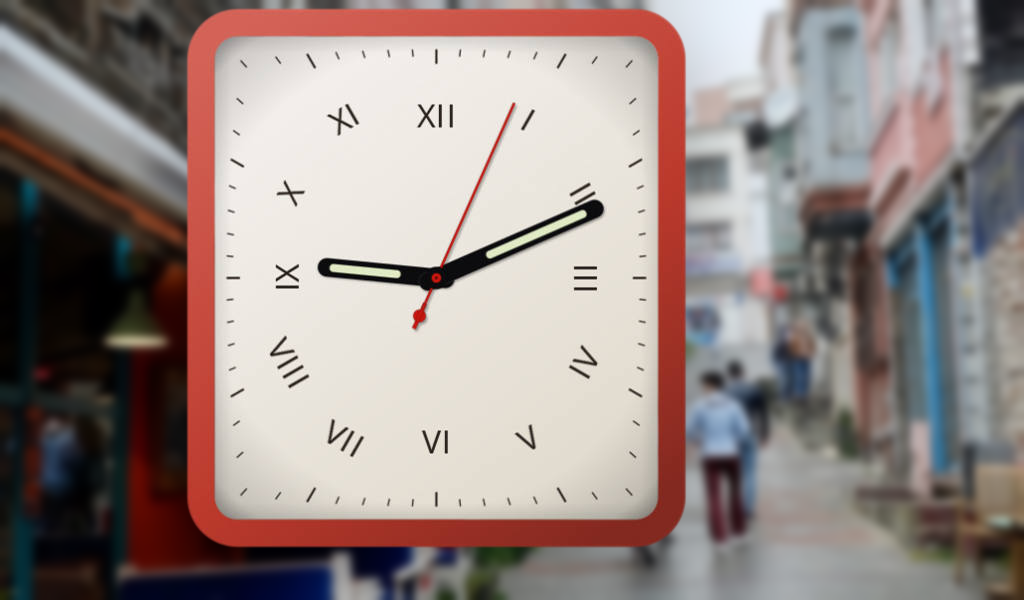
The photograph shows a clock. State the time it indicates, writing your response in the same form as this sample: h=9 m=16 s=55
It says h=9 m=11 s=4
